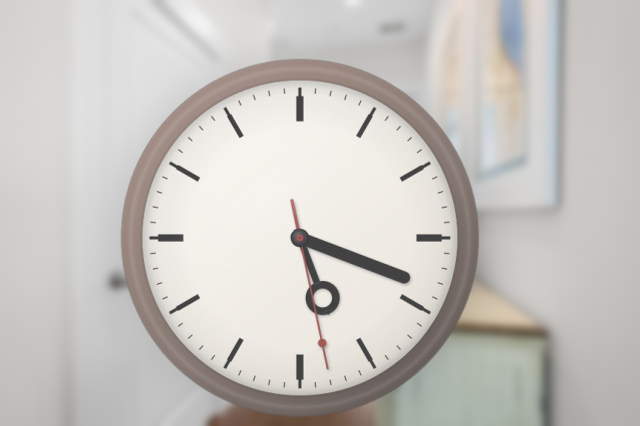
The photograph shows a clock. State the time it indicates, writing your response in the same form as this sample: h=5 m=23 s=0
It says h=5 m=18 s=28
